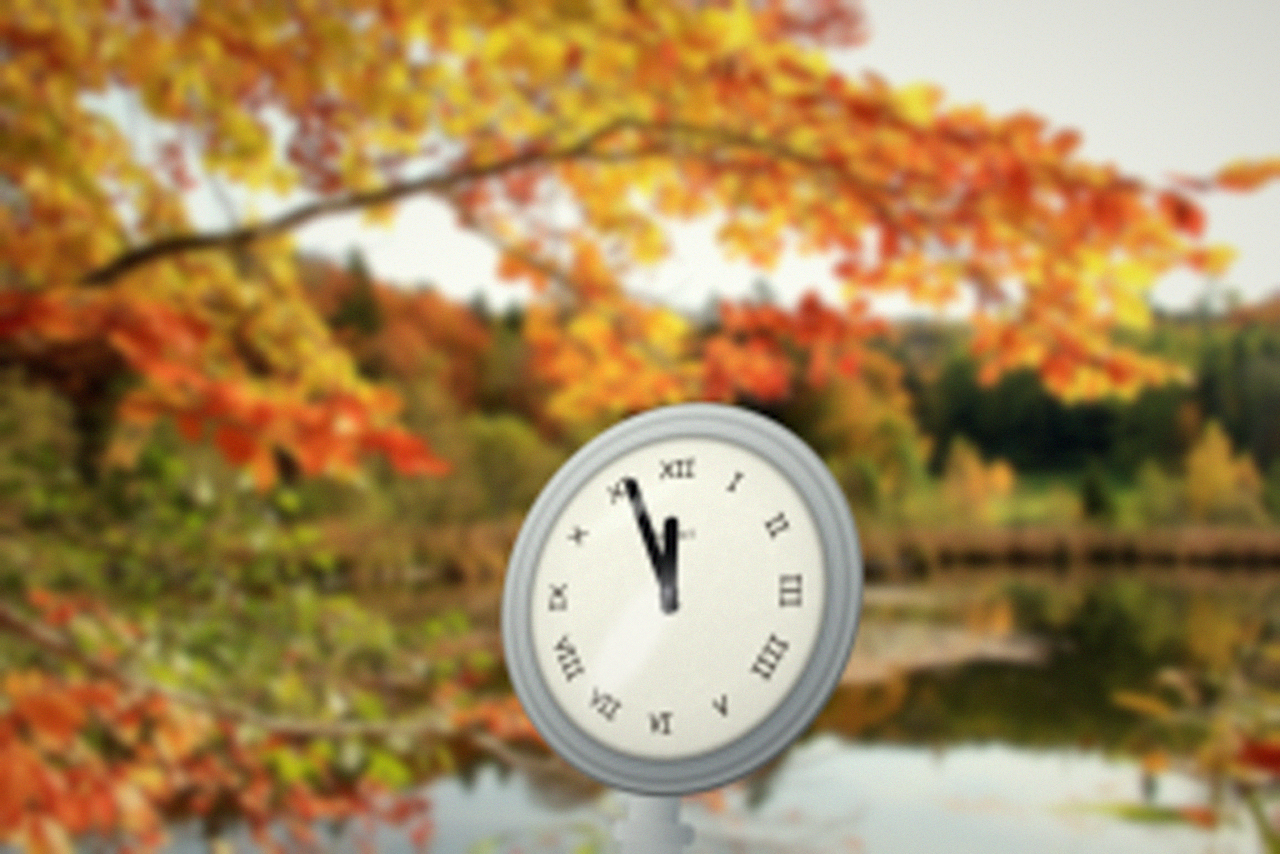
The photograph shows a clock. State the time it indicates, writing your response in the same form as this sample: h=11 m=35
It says h=11 m=56
